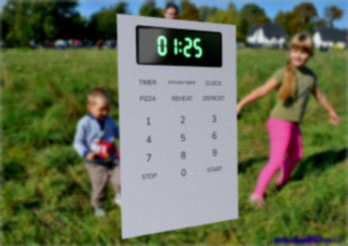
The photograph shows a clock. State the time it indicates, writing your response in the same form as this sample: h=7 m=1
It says h=1 m=25
